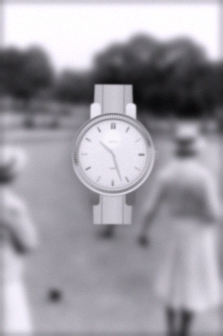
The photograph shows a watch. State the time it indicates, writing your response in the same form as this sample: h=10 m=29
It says h=10 m=27
